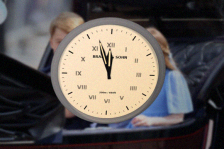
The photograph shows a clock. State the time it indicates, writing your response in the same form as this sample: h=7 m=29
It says h=11 m=57
